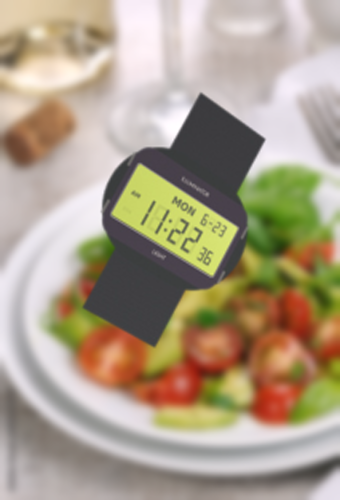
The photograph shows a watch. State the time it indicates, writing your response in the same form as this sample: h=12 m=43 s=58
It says h=11 m=22 s=36
